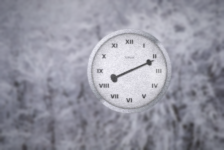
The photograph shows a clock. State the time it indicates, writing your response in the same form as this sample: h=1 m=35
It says h=8 m=11
